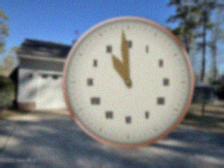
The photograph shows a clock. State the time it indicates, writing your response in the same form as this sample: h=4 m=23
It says h=10 m=59
